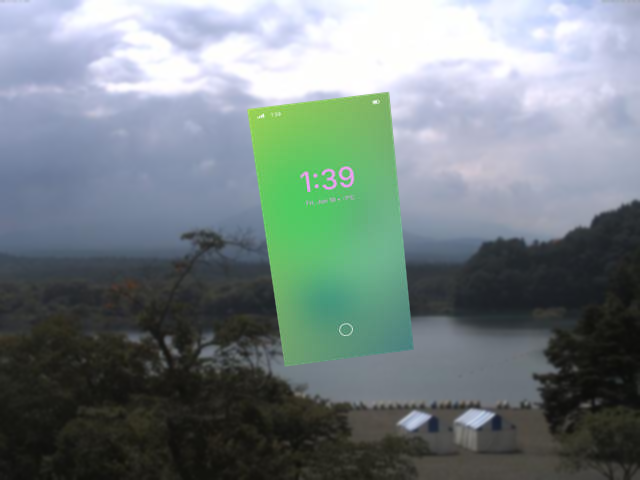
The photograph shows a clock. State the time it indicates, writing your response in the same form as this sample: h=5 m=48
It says h=1 m=39
